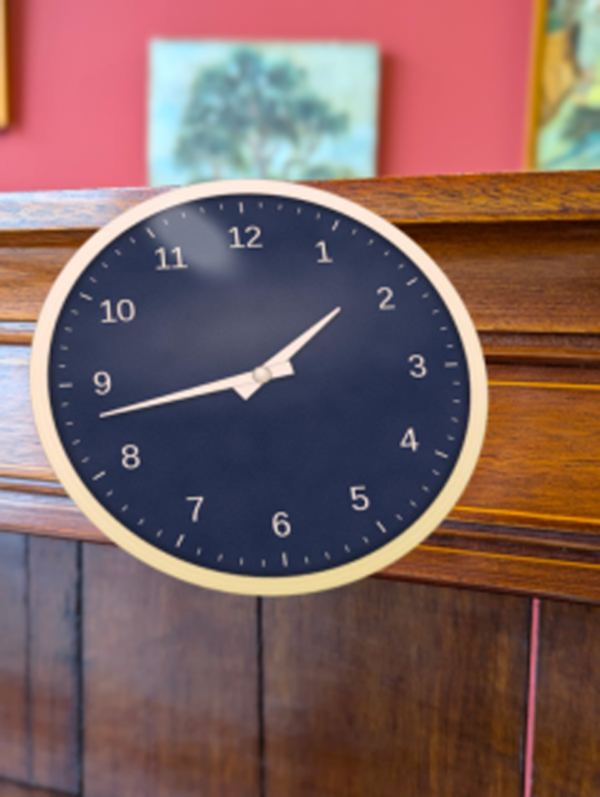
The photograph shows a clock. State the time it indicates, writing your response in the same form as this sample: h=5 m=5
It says h=1 m=43
